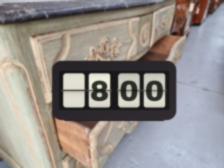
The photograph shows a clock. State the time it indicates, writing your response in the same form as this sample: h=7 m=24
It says h=8 m=0
